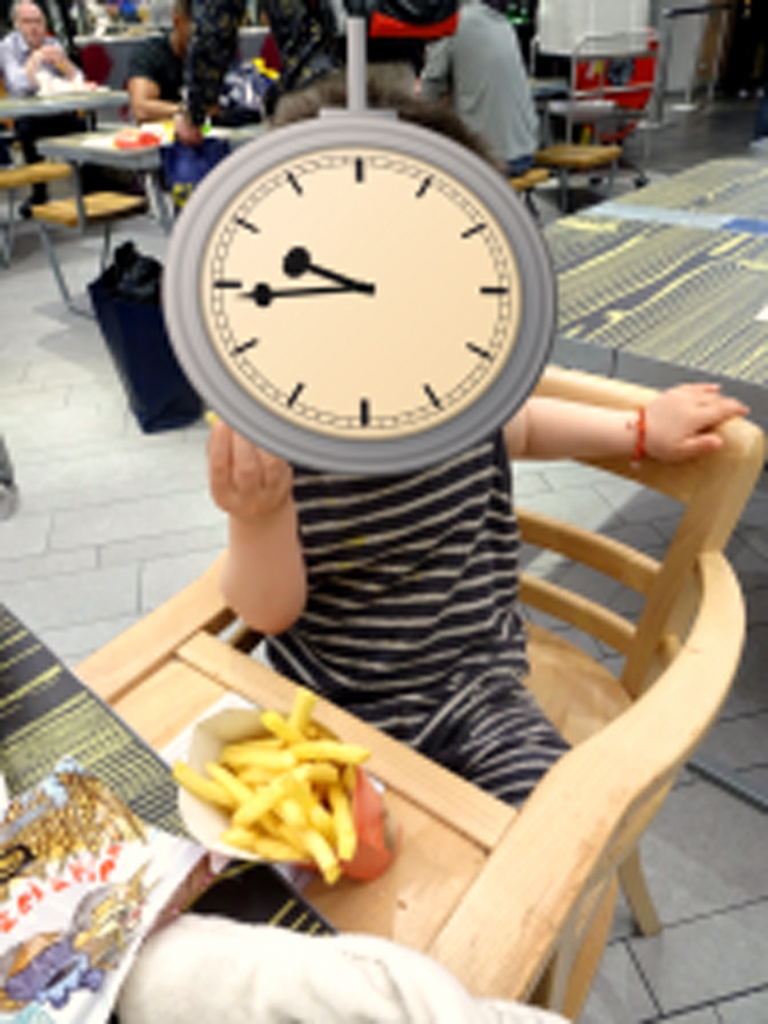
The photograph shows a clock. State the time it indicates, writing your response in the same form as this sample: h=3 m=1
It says h=9 m=44
